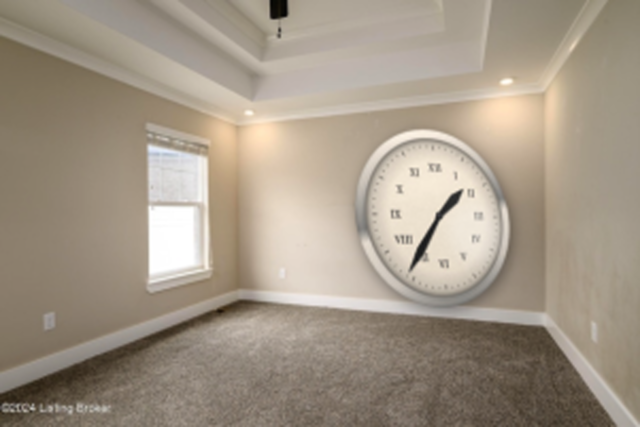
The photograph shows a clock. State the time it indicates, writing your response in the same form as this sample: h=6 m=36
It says h=1 m=36
